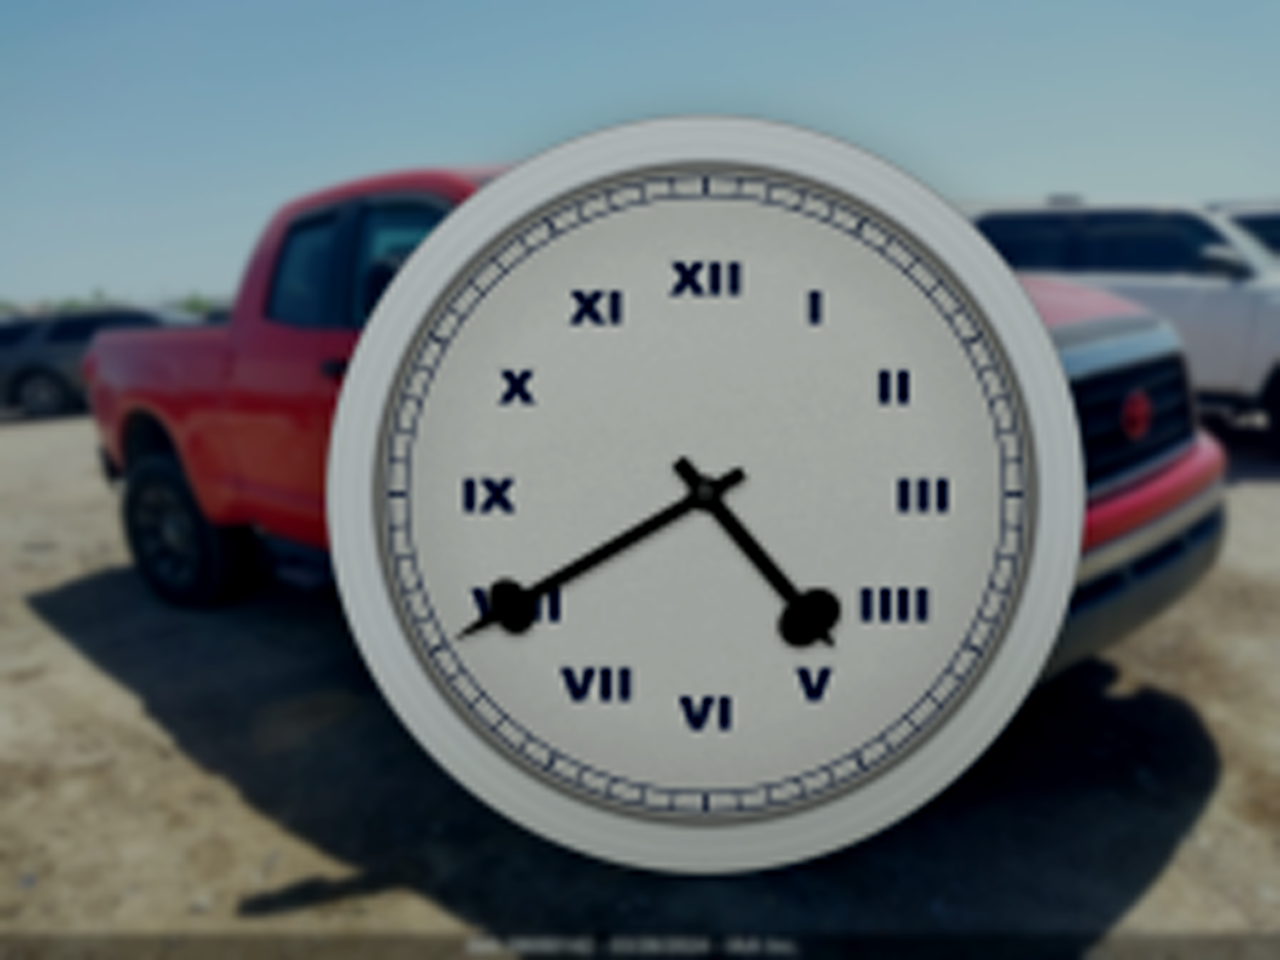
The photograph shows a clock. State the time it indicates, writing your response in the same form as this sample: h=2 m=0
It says h=4 m=40
